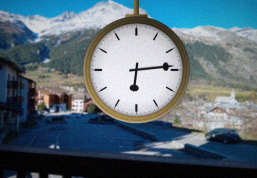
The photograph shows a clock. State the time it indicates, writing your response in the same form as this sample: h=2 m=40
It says h=6 m=14
